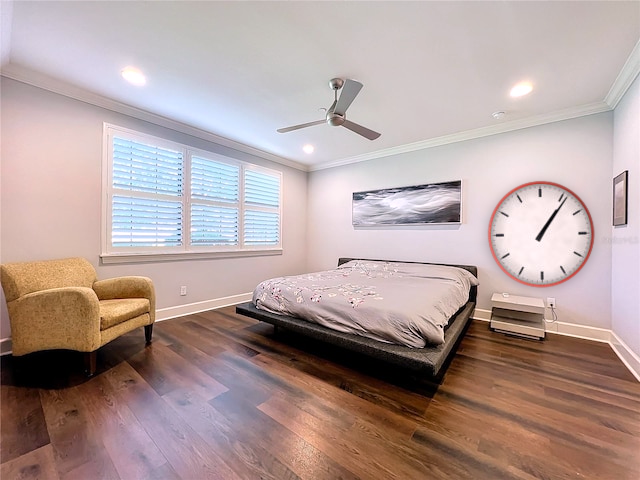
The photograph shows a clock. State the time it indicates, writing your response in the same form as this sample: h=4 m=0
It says h=1 m=6
